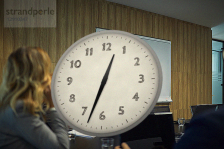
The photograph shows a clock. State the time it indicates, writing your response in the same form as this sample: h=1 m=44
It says h=12 m=33
